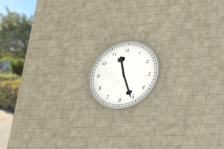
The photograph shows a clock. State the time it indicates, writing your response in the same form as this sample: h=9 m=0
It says h=11 m=26
